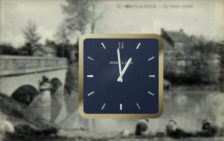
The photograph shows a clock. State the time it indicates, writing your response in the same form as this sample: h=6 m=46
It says h=12 m=59
